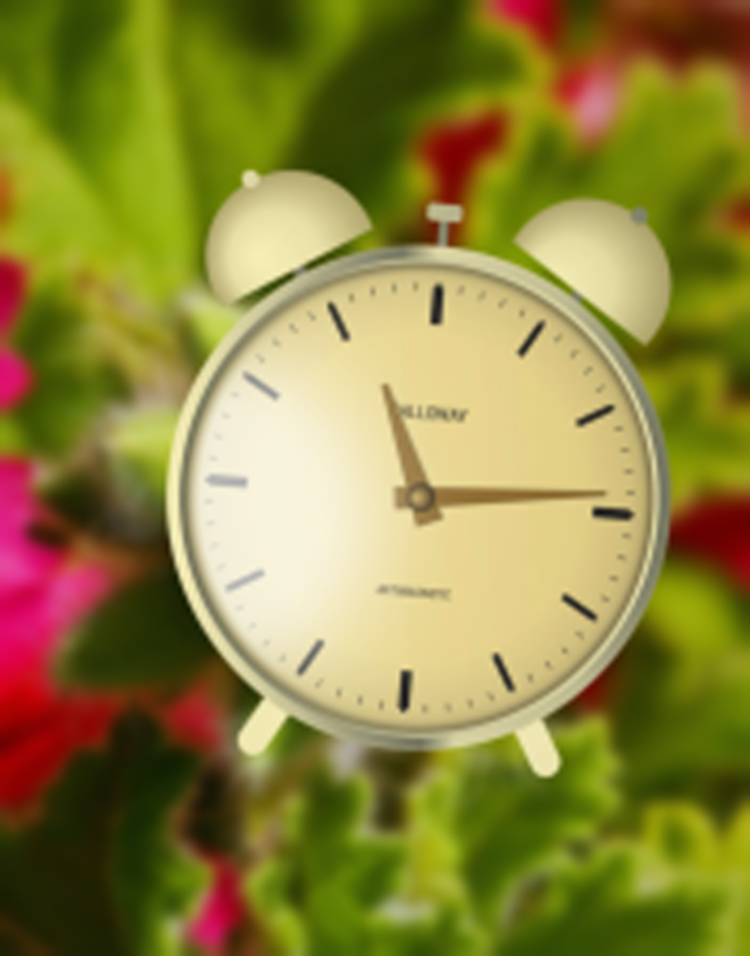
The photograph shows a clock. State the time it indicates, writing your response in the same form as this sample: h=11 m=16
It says h=11 m=14
